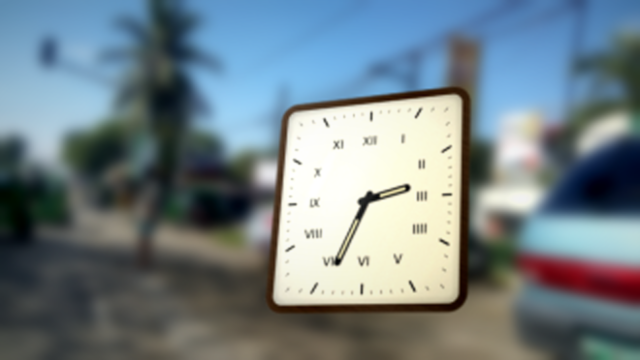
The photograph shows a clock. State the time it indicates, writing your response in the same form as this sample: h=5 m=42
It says h=2 m=34
